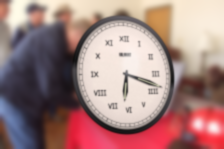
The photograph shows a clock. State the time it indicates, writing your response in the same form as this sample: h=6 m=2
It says h=6 m=18
